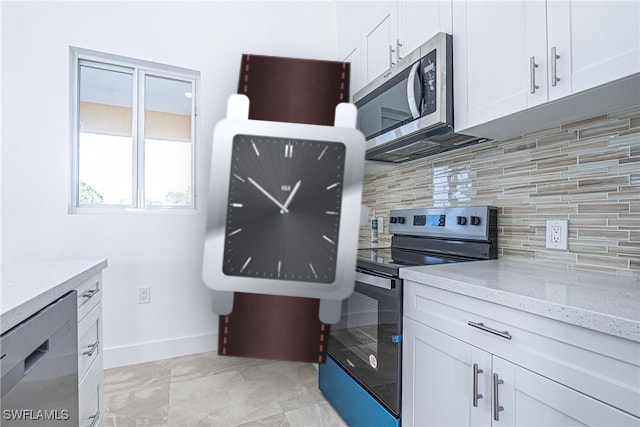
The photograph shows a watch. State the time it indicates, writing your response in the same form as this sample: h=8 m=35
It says h=12 m=51
